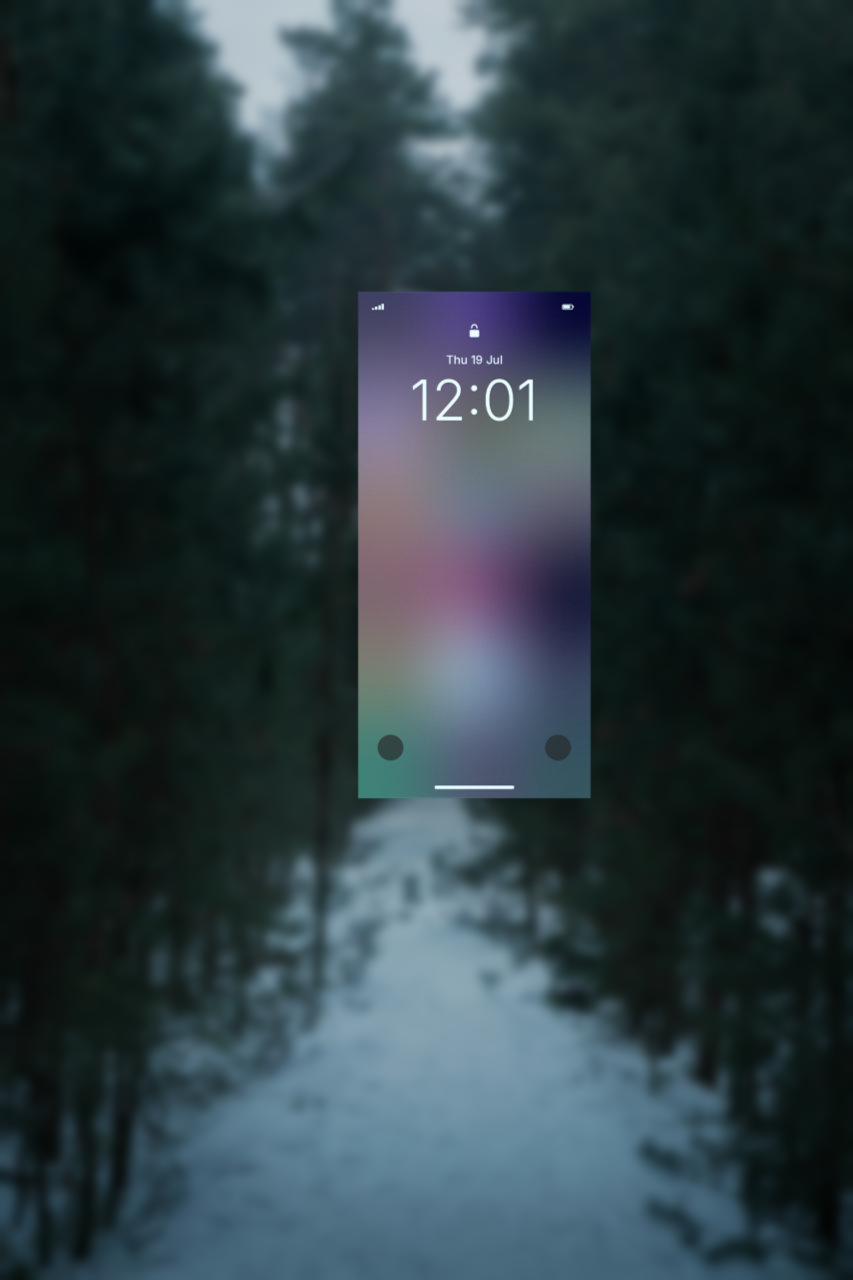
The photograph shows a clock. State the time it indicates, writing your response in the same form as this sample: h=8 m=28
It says h=12 m=1
